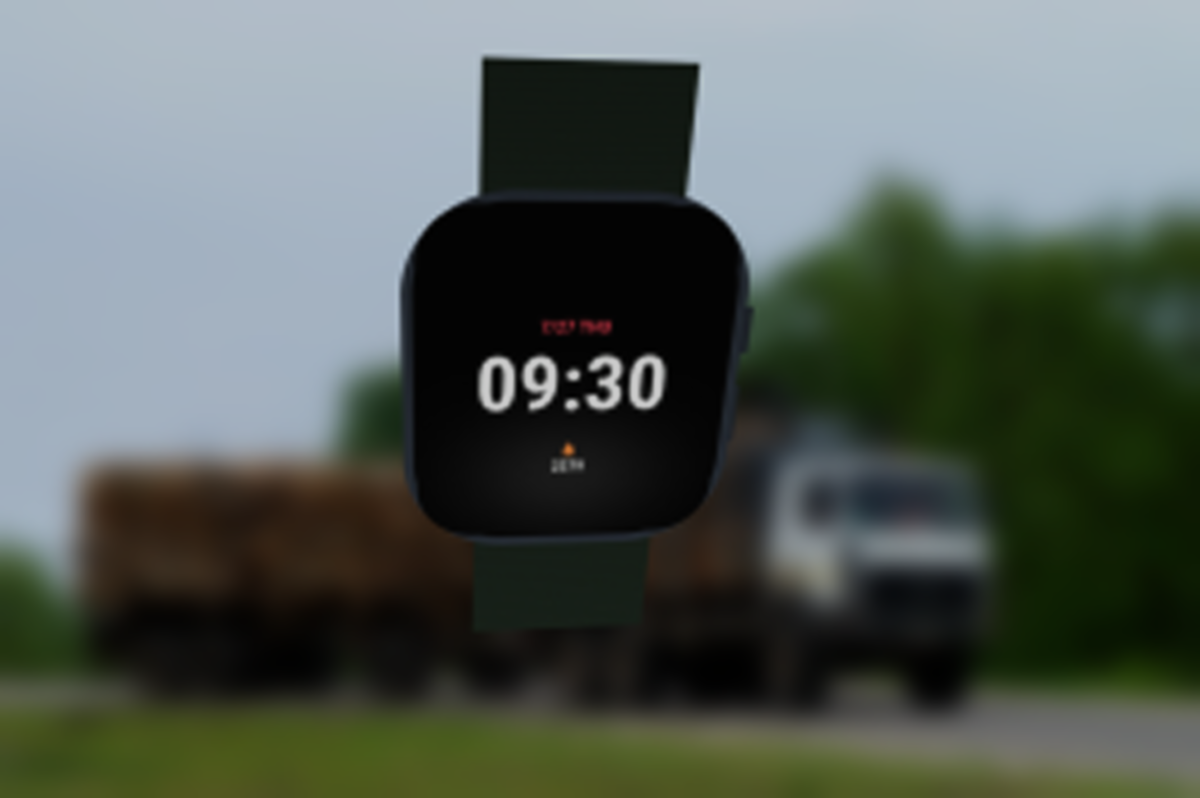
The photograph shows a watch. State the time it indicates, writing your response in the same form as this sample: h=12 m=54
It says h=9 m=30
